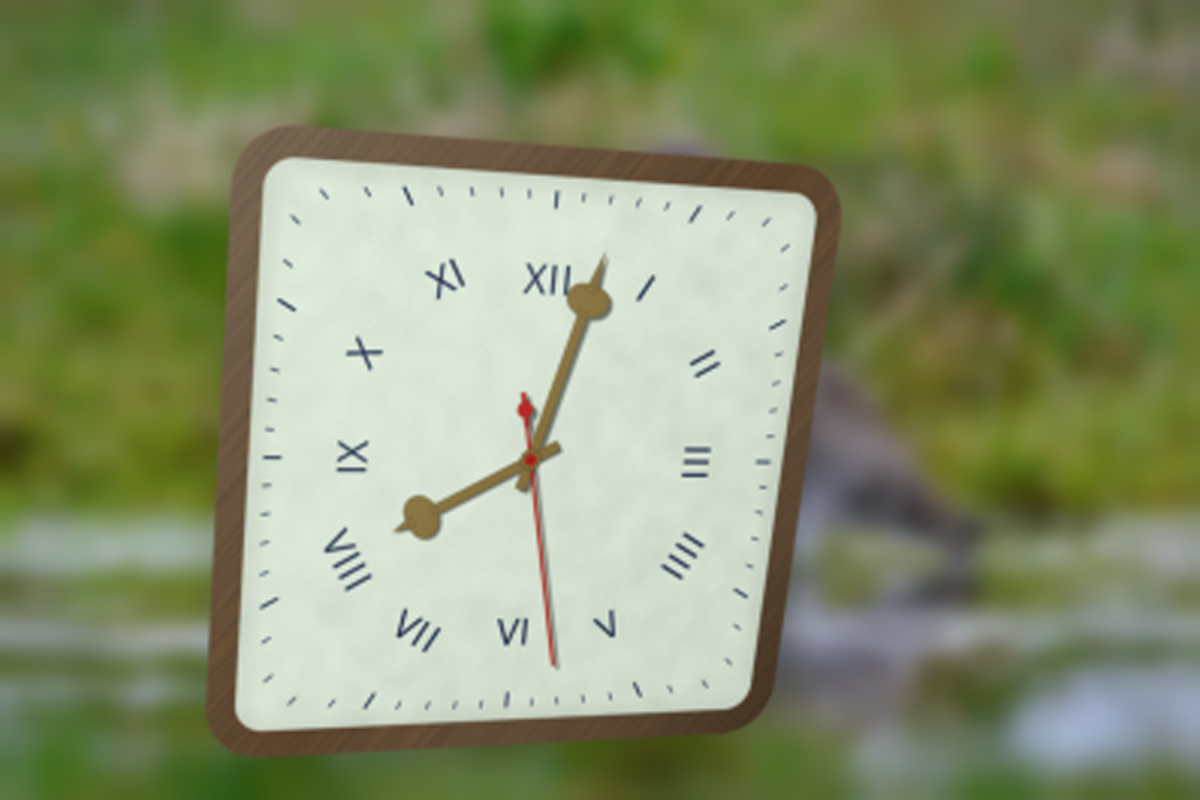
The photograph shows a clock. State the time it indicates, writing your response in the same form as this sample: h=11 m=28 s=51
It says h=8 m=2 s=28
